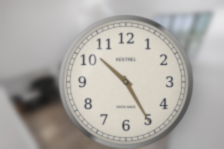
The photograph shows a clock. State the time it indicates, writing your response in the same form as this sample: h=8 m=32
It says h=10 m=25
